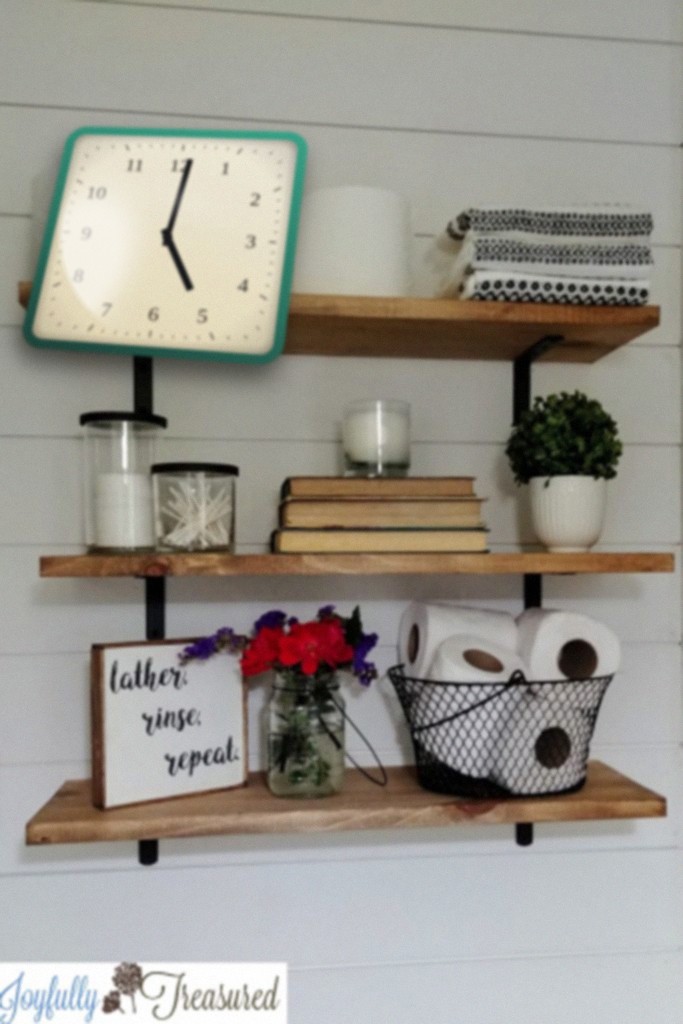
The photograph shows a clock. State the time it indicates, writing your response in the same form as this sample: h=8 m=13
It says h=5 m=1
